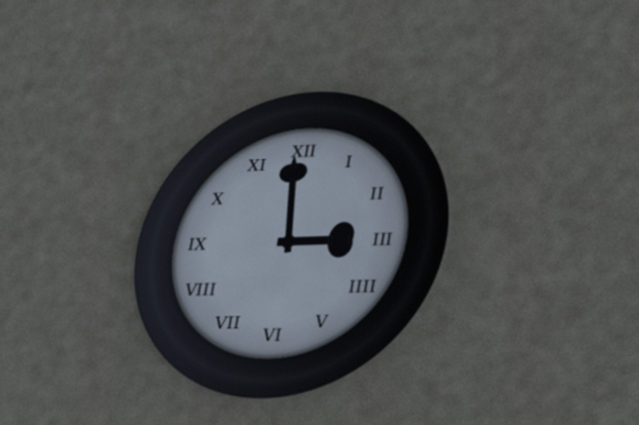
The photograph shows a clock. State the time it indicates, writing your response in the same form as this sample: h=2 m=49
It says h=2 m=59
